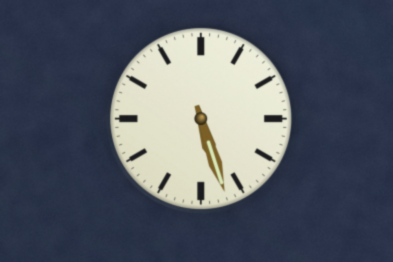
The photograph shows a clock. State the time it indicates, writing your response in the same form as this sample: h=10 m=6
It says h=5 m=27
